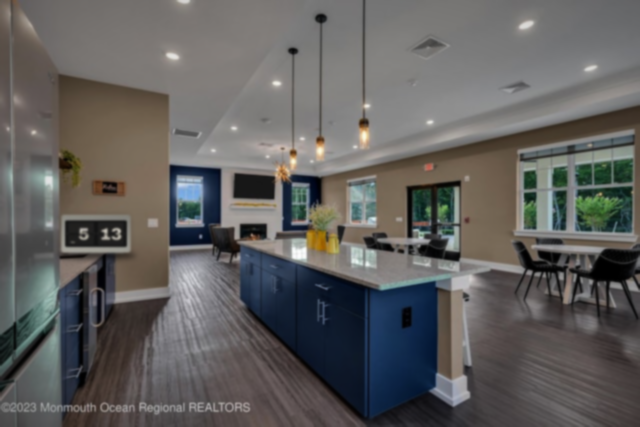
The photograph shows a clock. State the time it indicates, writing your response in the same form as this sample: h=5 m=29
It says h=5 m=13
